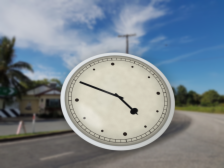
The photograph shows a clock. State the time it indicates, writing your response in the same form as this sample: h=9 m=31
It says h=4 m=50
